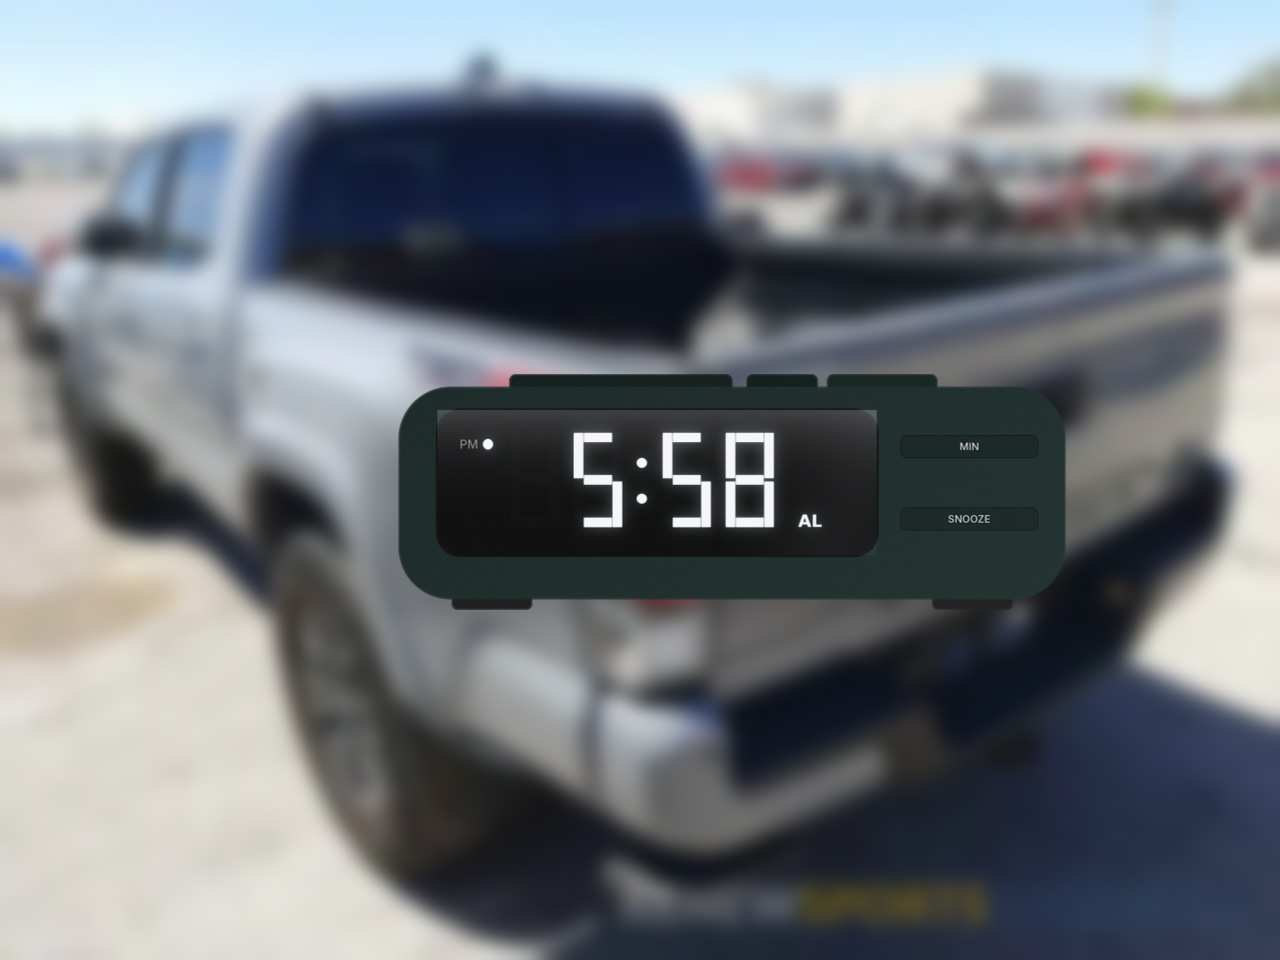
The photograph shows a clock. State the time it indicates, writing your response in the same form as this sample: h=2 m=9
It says h=5 m=58
